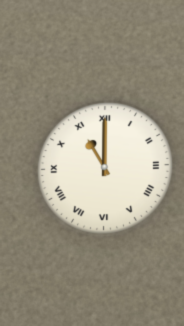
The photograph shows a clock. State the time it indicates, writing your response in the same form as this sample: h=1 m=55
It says h=11 m=0
